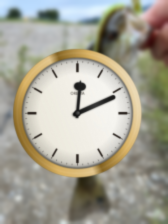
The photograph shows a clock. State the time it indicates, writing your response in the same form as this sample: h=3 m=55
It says h=12 m=11
